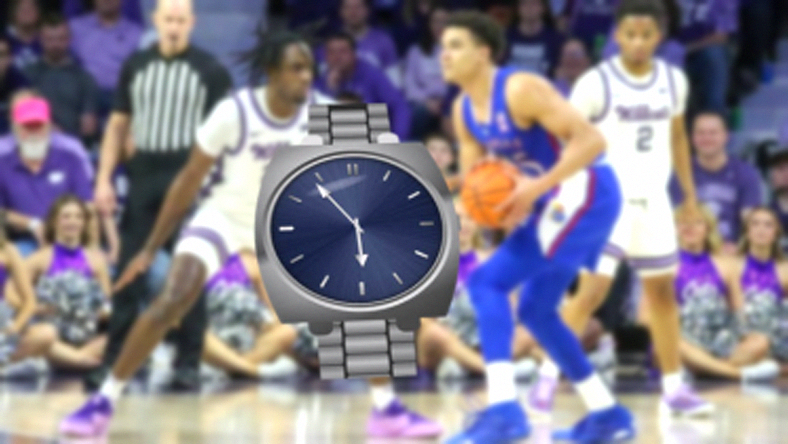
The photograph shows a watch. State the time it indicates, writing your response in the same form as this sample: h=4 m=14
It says h=5 m=54
